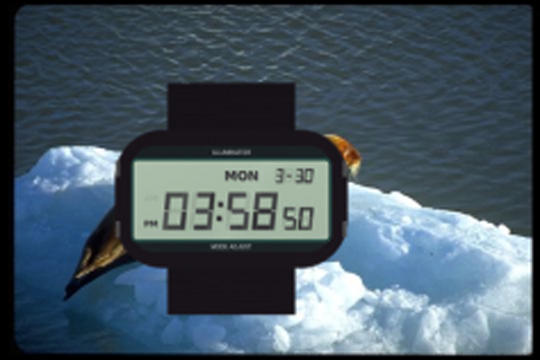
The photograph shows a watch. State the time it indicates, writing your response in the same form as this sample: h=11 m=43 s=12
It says h=3 m=58 s=50
